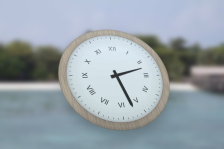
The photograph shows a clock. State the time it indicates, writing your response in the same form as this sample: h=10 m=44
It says h=2 m=27
